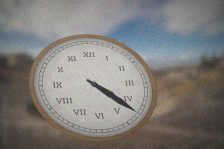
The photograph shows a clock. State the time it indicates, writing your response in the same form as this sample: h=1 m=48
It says h=4 m=22
